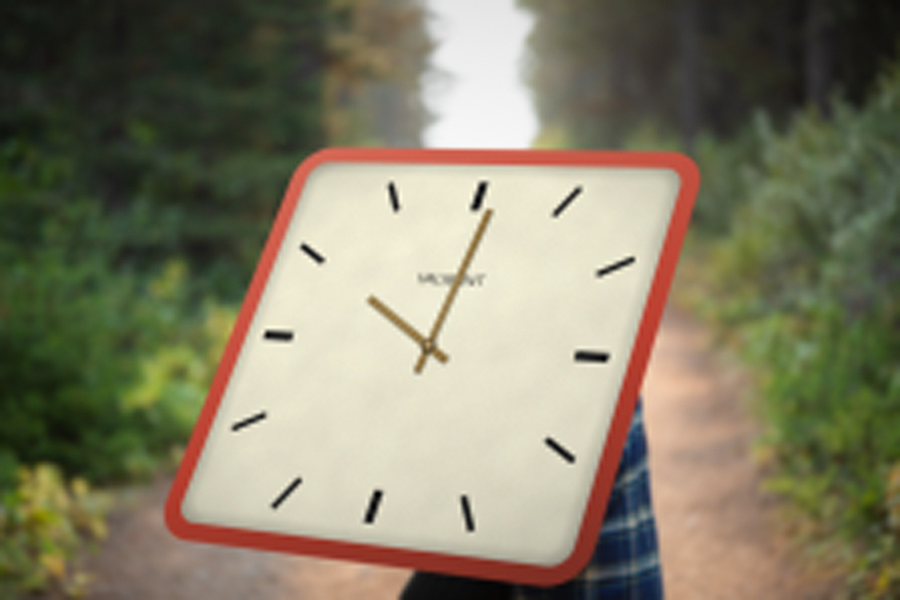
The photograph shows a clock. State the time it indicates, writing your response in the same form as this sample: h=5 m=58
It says h=10 m=1
